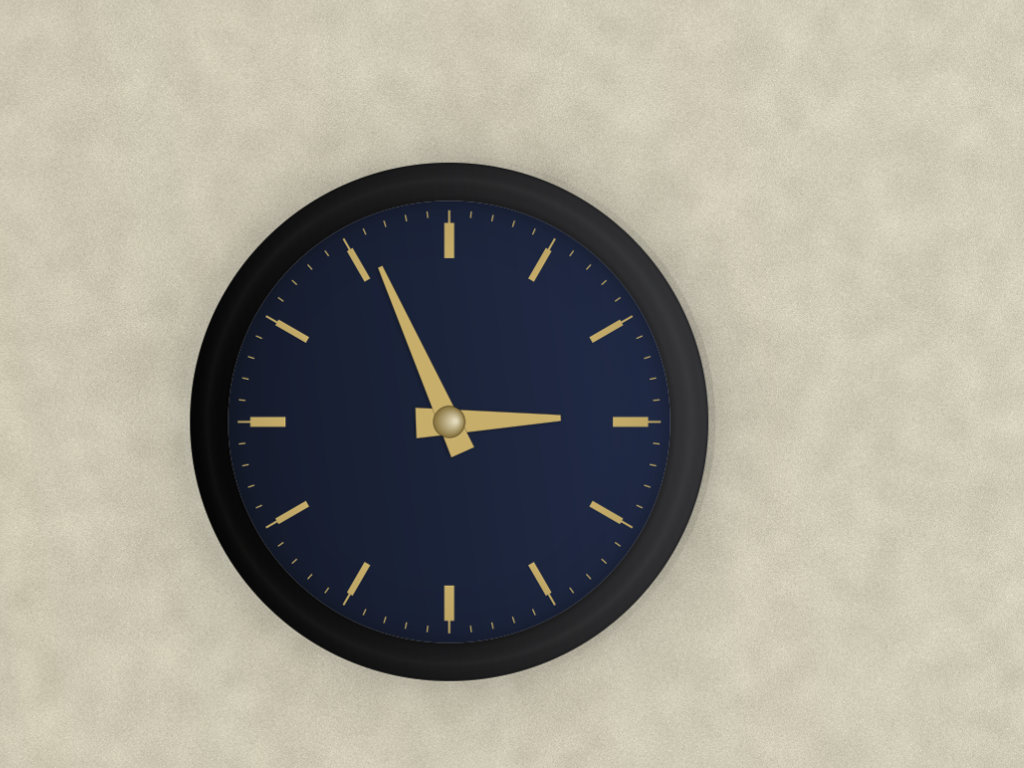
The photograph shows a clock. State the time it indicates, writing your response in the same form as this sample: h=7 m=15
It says h=2 m=56
